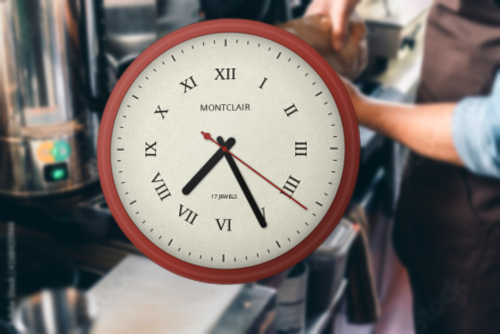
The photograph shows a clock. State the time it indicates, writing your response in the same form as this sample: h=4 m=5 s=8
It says h=7 m=25 s=21
